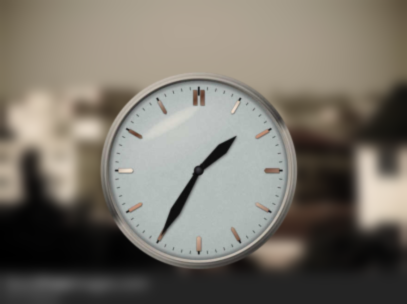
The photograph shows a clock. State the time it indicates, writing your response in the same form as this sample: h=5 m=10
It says h=1 m=35
